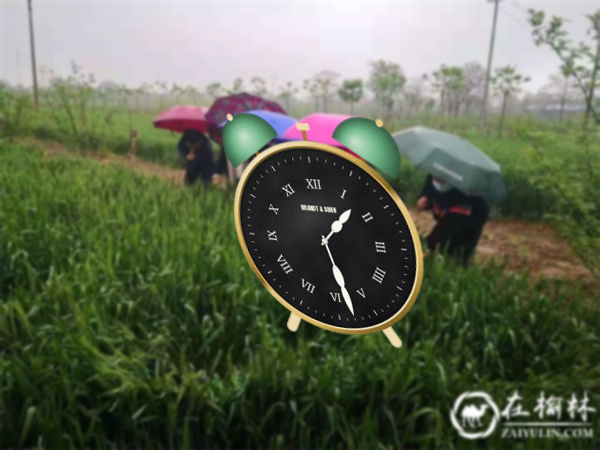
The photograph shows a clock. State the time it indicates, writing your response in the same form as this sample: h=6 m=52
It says h=1 m=28
